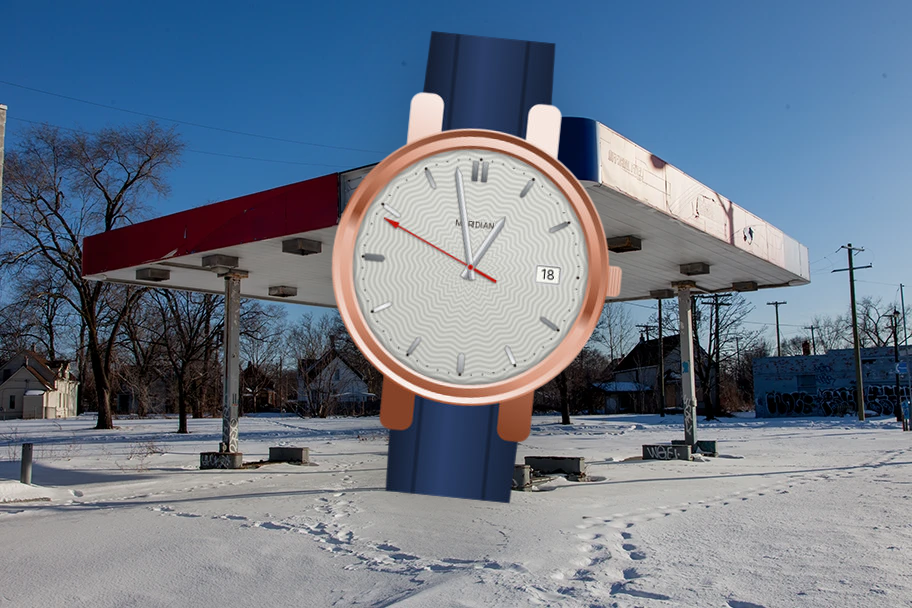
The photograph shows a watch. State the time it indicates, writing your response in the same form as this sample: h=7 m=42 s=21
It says h=12 m=57 s=49
